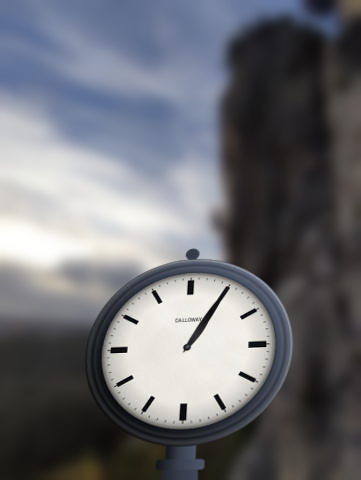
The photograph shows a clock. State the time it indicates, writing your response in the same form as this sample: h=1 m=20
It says h=1 m=5
